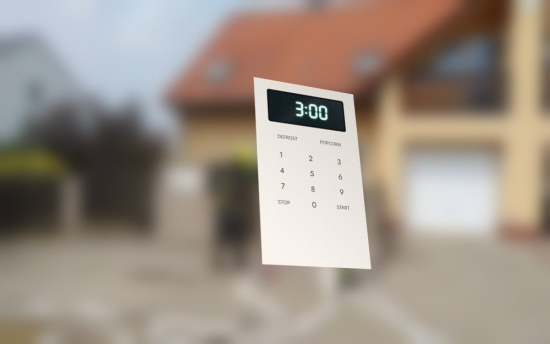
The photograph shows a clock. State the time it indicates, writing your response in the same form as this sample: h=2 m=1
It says h=3 m=0
